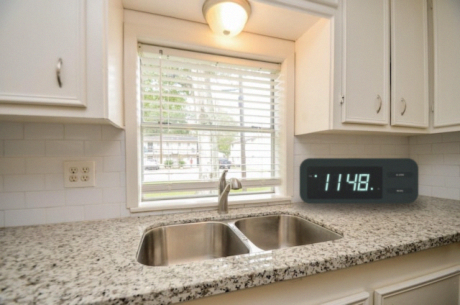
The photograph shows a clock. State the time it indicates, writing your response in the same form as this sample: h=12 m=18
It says h=11 m=48
